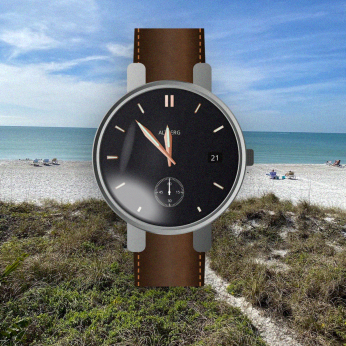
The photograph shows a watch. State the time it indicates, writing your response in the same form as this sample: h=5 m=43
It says h=11 m=53
